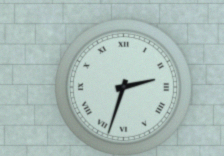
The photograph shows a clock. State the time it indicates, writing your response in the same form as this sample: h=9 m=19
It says h=2 m=33
